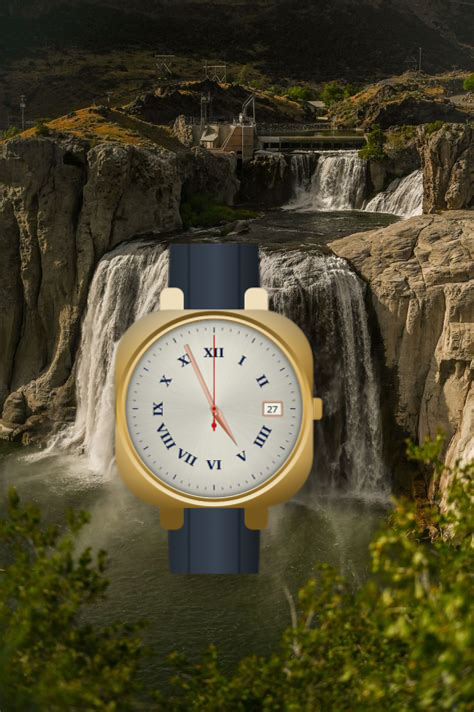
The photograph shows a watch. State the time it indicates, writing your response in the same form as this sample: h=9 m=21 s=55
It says h=4 m=56 s=0
